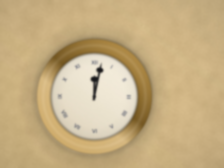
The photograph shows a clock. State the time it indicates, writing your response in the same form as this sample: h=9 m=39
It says h=12 m=2
